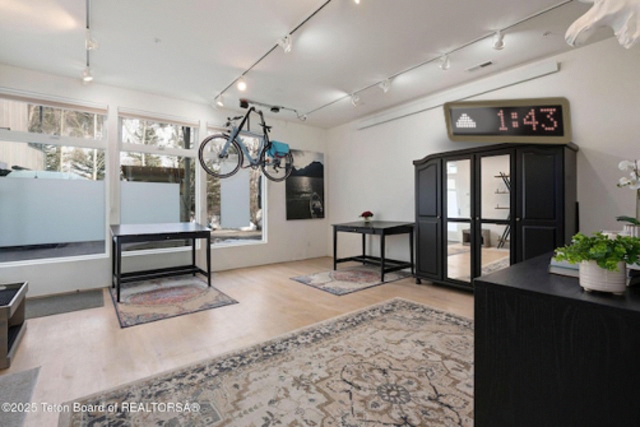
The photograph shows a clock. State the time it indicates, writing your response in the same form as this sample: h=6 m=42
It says h=1 m=43
